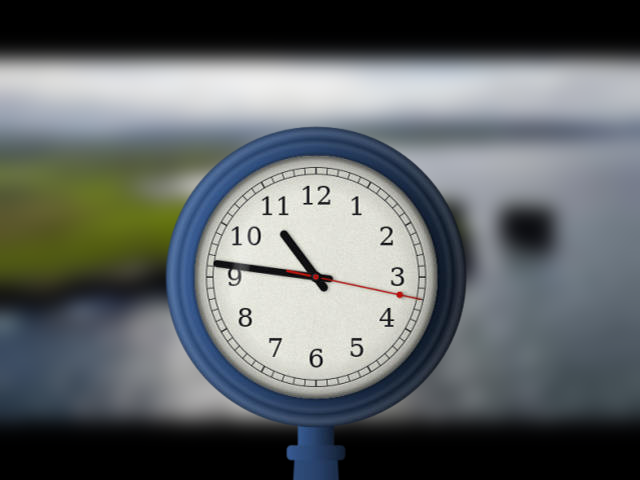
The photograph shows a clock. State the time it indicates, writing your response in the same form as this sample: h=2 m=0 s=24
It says h=10 m=46 s=17
